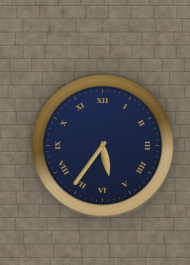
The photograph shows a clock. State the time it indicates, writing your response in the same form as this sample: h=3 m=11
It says h=5 m=36
